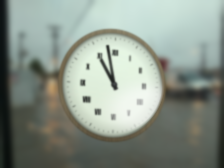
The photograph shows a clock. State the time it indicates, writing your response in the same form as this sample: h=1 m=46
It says h=10 m=58
